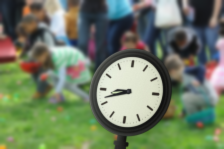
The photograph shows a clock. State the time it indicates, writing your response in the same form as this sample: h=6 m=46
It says h=8 m=42
